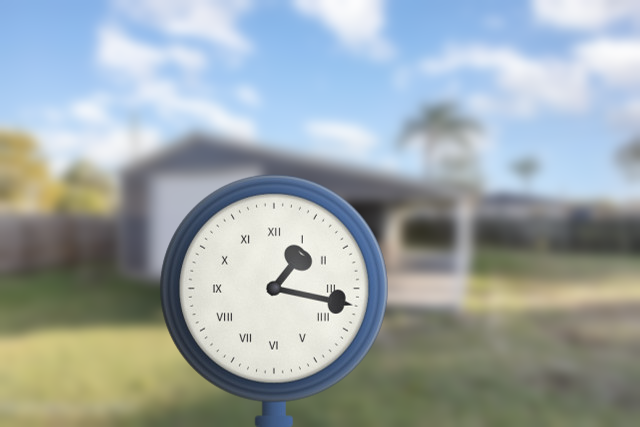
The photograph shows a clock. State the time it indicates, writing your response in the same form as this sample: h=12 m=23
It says h=1 m=17
